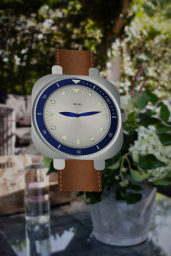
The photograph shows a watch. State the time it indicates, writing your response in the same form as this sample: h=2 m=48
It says h=9 m=13
